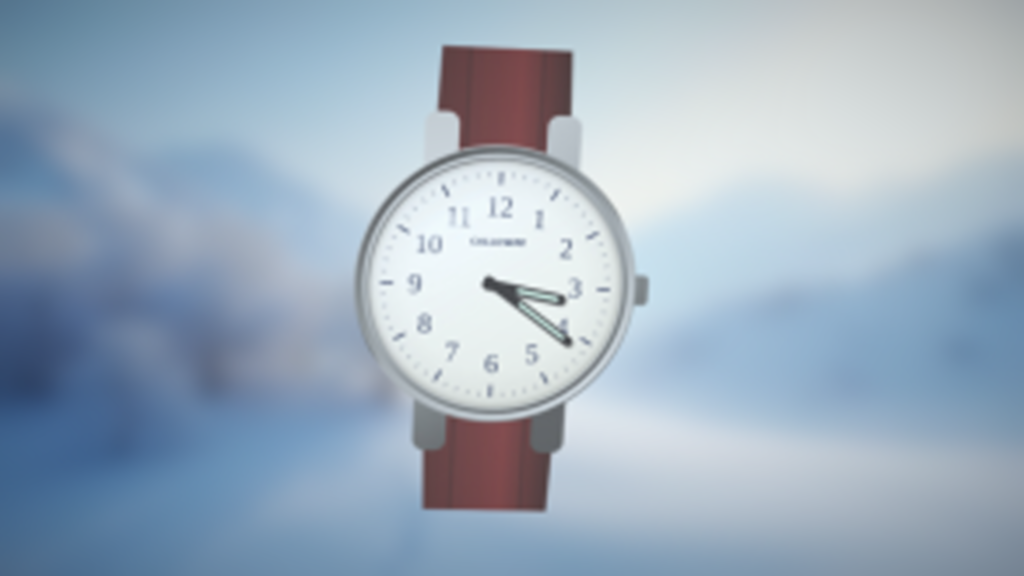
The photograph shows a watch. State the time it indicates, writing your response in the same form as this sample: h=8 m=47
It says h=3 m=21
